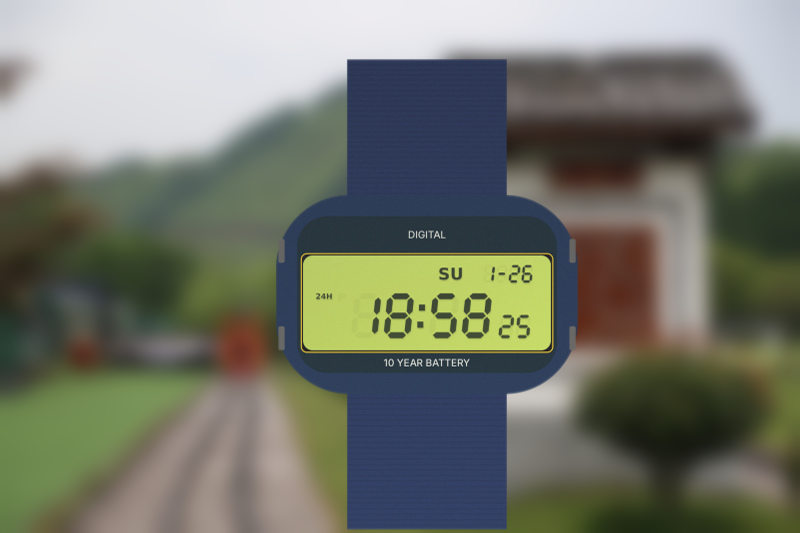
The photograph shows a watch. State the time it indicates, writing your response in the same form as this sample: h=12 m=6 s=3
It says h=18 m=58 s=25
